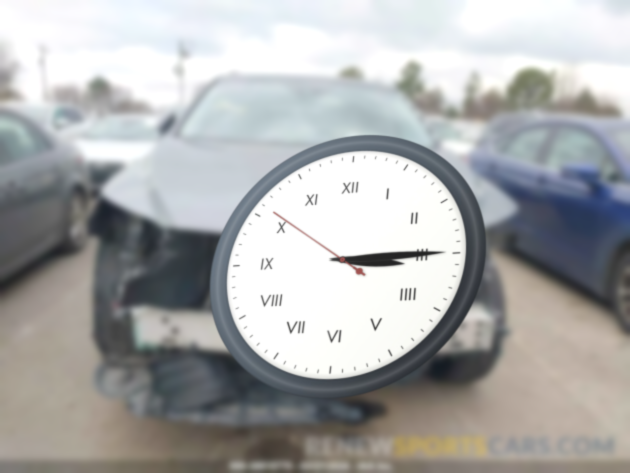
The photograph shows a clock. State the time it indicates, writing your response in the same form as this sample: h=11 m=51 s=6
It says h=3 m=14 s=51
